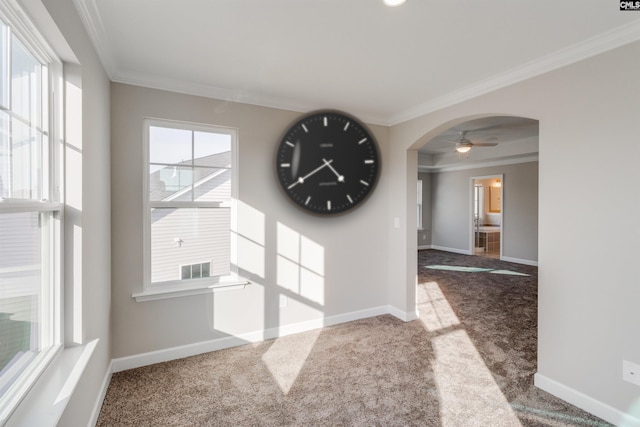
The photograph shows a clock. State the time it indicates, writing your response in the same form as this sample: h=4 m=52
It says h=4 m=40
